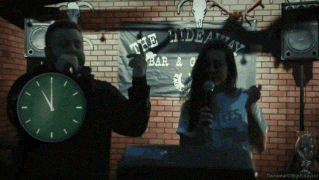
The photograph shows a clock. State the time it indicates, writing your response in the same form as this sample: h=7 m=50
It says h=11 m=0
